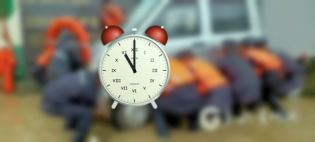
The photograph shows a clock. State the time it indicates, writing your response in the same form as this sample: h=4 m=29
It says h=11 m=0
